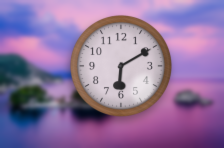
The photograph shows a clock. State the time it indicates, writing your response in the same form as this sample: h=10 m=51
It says h=6 m=10
